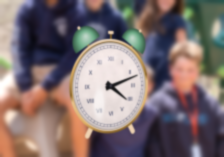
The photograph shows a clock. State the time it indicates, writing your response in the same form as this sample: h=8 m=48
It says h=4 m=12
